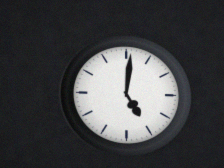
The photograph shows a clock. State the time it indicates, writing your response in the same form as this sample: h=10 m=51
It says h=5 m=1
